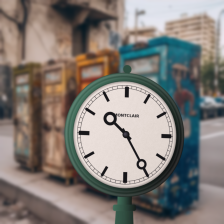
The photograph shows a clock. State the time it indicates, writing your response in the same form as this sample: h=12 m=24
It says h=10 m=25
